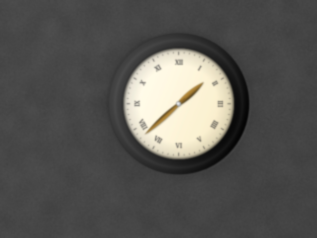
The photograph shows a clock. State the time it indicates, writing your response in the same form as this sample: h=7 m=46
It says h=1 m=38
